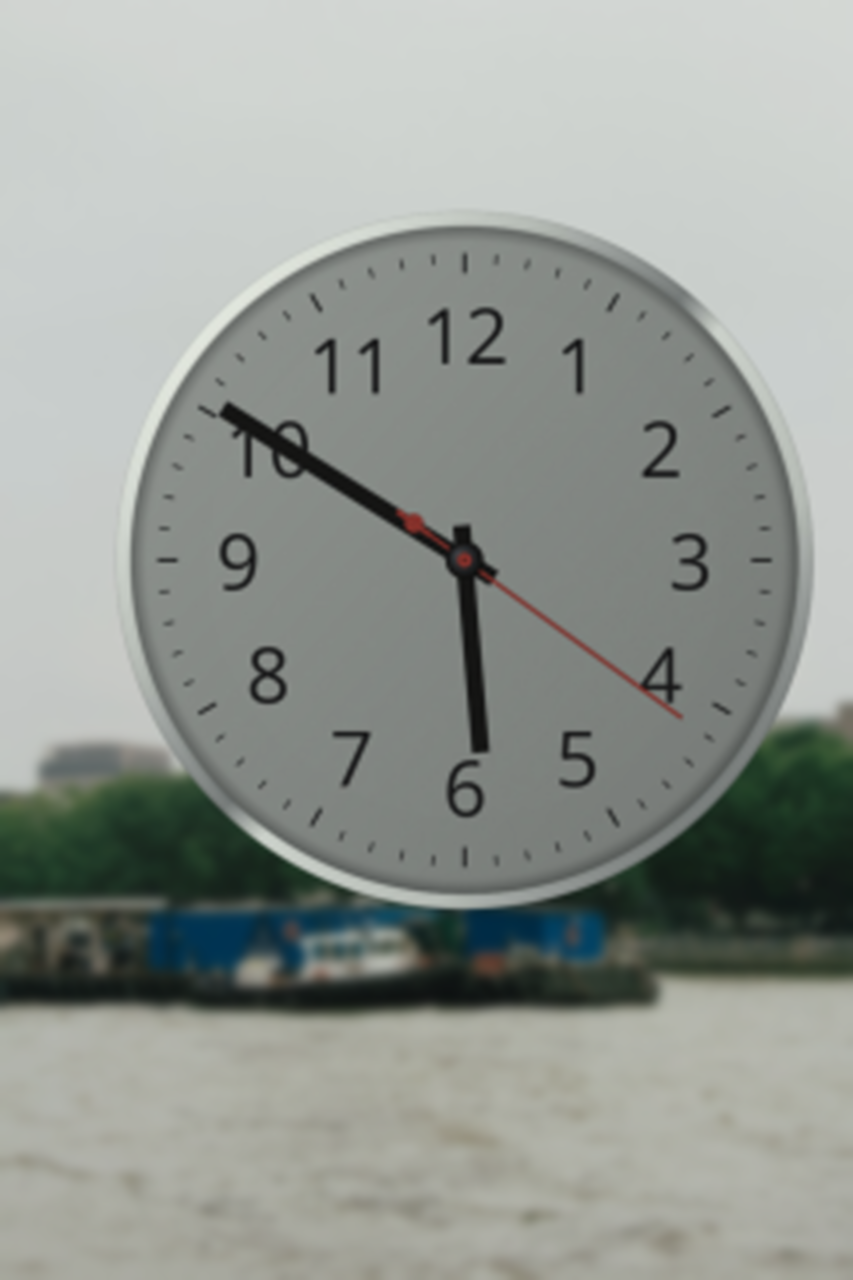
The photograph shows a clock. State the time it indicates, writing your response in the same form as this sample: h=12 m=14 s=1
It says h=5 m=50 s=21
